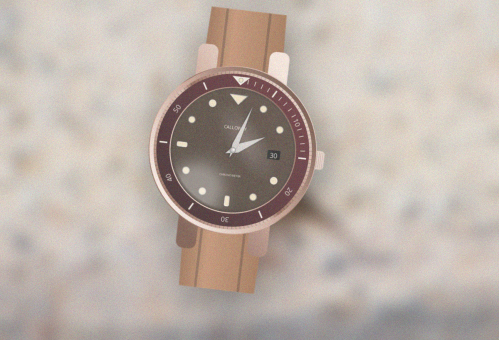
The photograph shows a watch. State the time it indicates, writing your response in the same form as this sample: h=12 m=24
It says h=2 m=3
